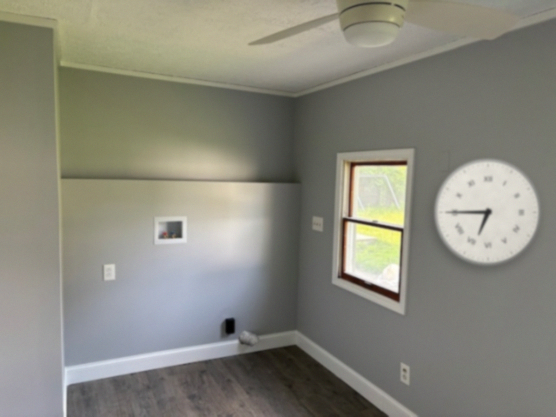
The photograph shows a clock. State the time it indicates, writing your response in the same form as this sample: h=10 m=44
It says h=6 m=45
